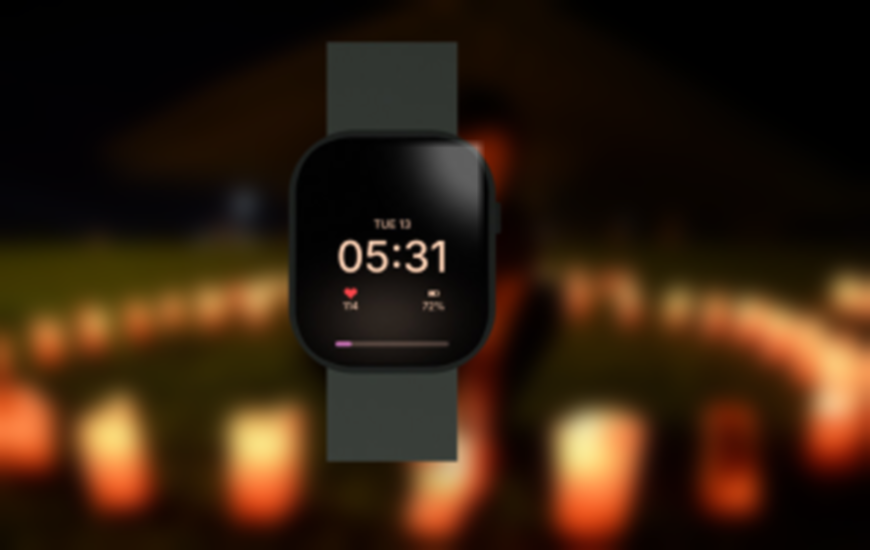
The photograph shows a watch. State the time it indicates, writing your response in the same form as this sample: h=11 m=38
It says h=5 m=31
